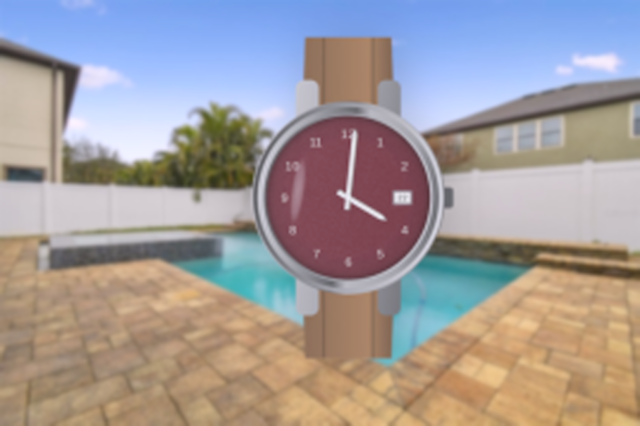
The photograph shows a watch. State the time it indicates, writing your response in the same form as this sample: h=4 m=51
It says h=4 m=1
